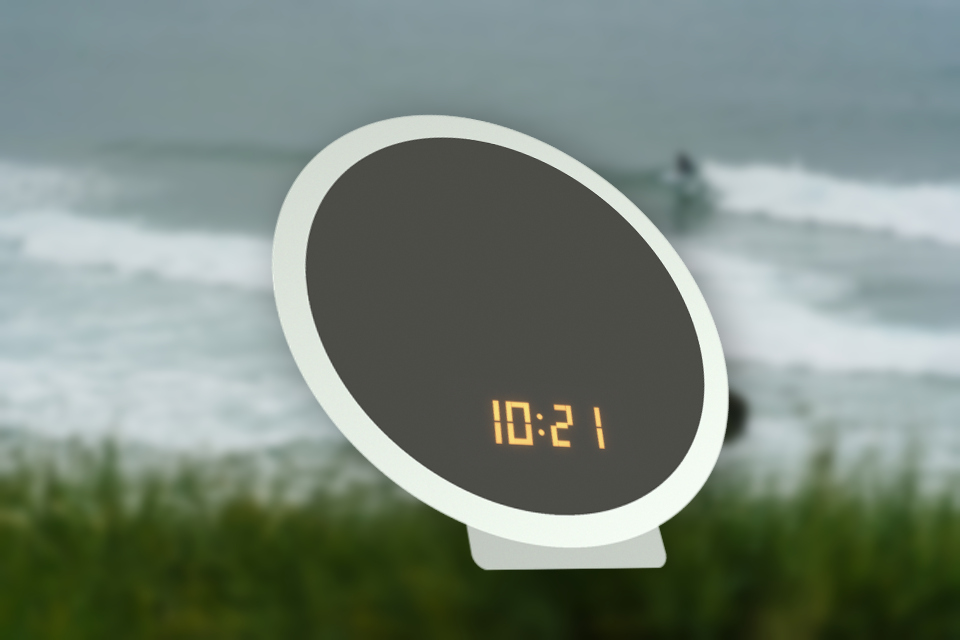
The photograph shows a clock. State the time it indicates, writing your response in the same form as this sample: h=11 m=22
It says h=10 m=21
